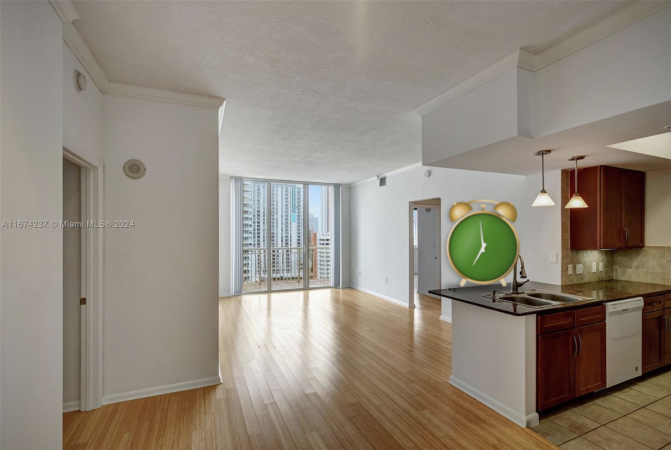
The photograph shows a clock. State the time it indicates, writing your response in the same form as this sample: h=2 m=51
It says h=6 m=59
